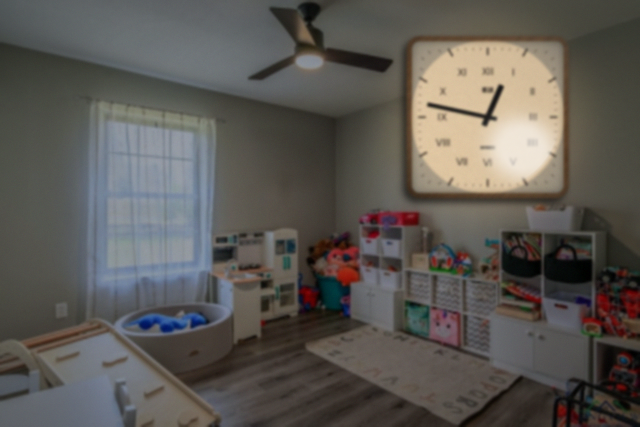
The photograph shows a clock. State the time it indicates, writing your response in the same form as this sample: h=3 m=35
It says h=12 m=47
